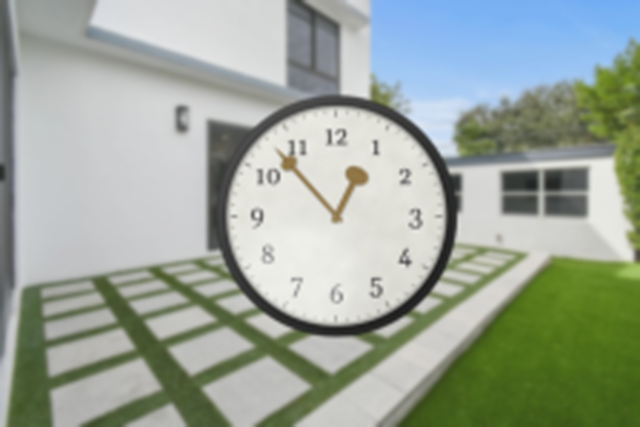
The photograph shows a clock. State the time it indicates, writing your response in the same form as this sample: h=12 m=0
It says h=12 m=53
